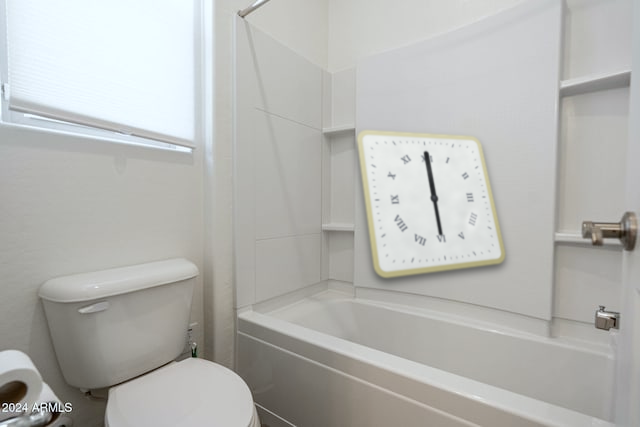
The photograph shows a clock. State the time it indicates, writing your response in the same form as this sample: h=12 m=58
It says h=6 m=0
